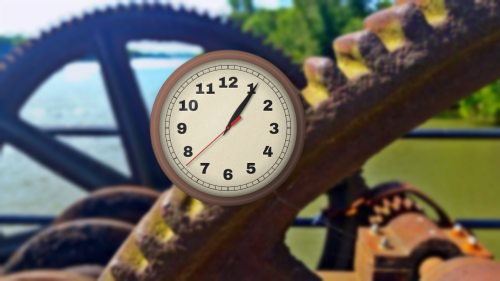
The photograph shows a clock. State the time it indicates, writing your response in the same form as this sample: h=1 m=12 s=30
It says h=1 m=5 s=38
